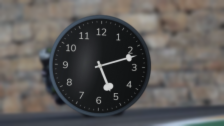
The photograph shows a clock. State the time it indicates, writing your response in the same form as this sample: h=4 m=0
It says h=5 m=12
